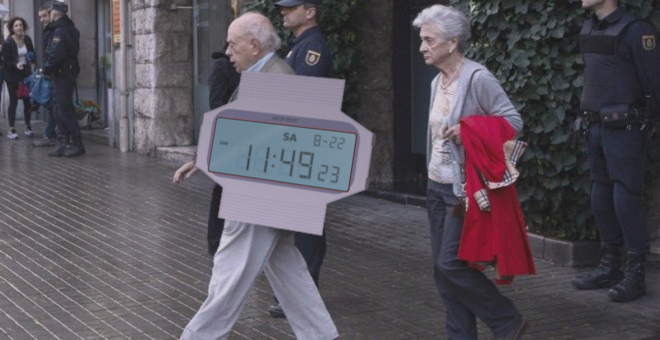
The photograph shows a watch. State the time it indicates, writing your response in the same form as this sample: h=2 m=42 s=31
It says h=11 m=49 s=23
